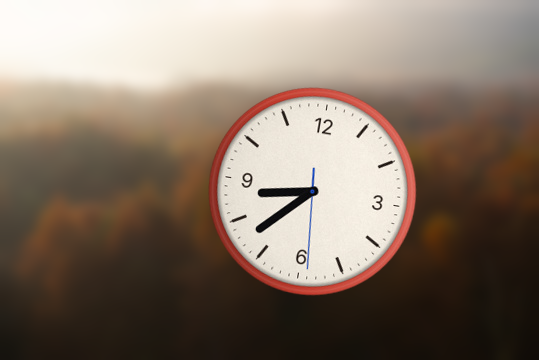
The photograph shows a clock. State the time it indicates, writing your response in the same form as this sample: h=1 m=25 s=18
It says h=8 m=37 s=29
